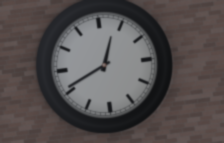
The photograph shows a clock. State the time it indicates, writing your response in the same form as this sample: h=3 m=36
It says h=12 m=41
